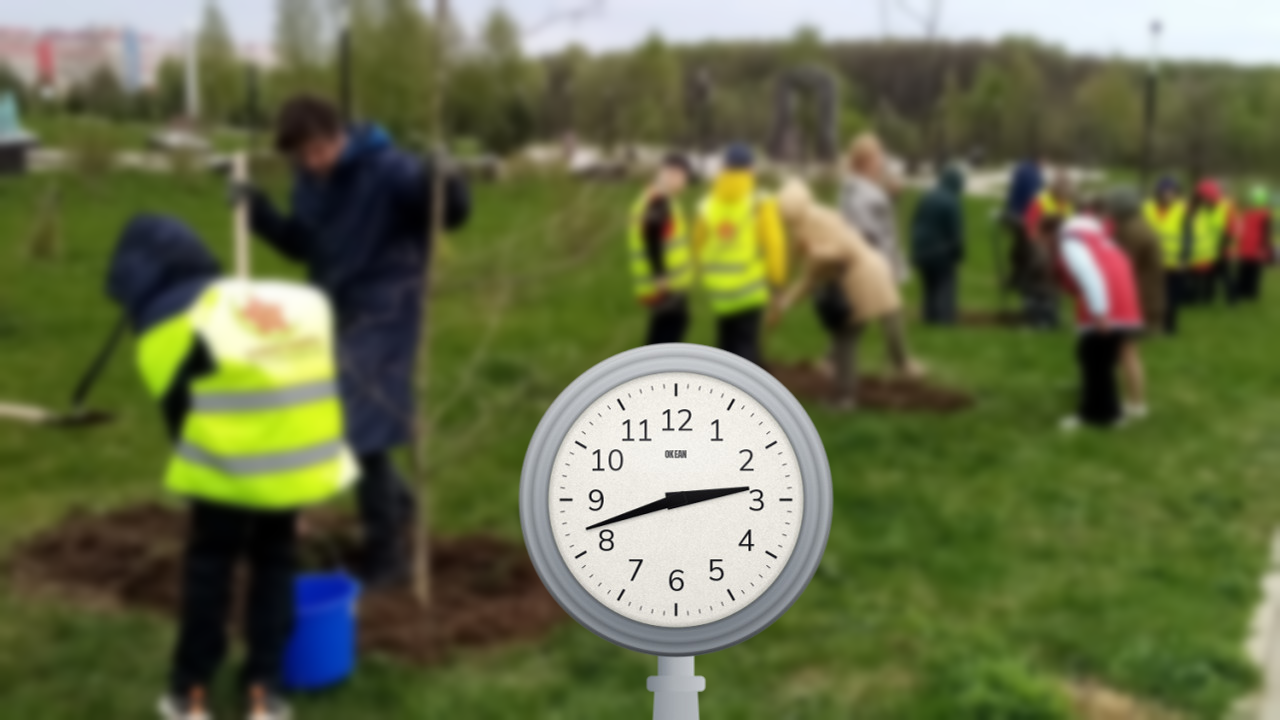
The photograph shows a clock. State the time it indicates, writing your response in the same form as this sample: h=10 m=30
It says h=2 m=42
